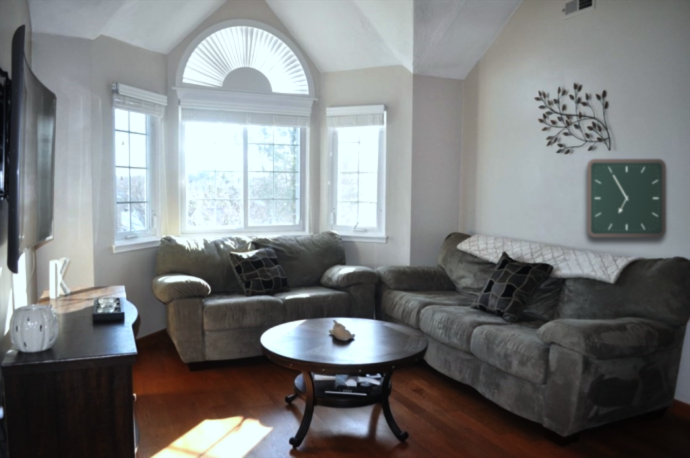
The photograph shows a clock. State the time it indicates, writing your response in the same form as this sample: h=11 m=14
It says h=6 m=55
